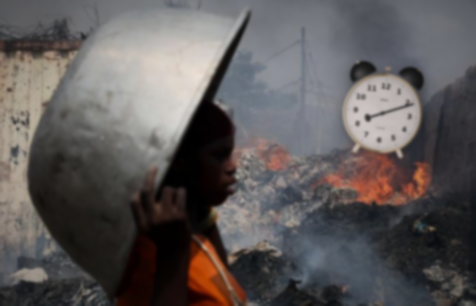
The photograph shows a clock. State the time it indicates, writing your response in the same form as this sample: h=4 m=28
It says h=8 m=11
